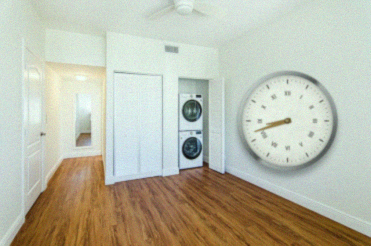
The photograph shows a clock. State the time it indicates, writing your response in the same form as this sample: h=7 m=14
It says h=8 m=42
